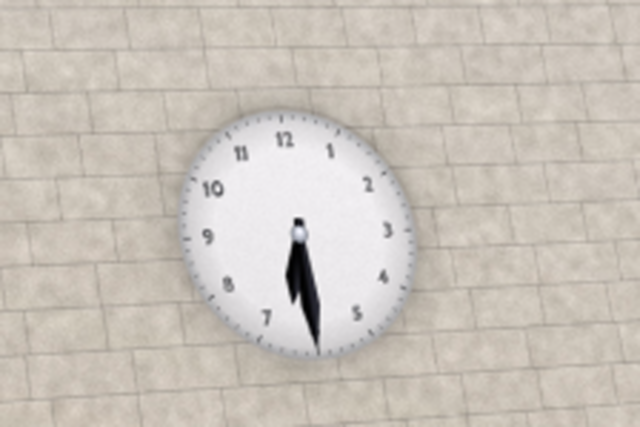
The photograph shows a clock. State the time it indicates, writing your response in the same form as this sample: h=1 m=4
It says h=6 m=30
